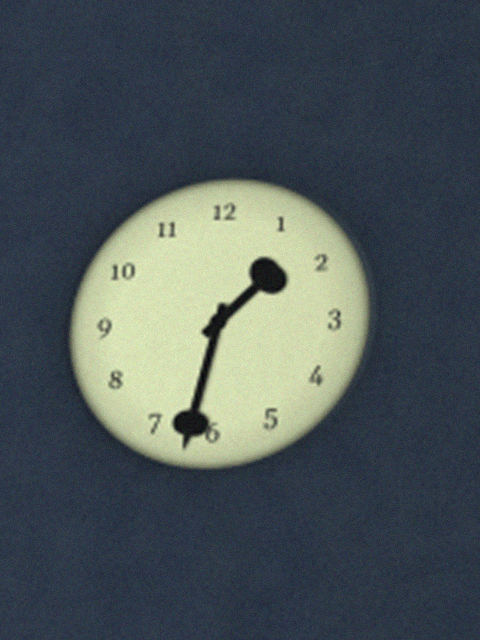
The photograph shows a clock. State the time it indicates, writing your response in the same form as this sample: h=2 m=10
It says h=1 m=32
